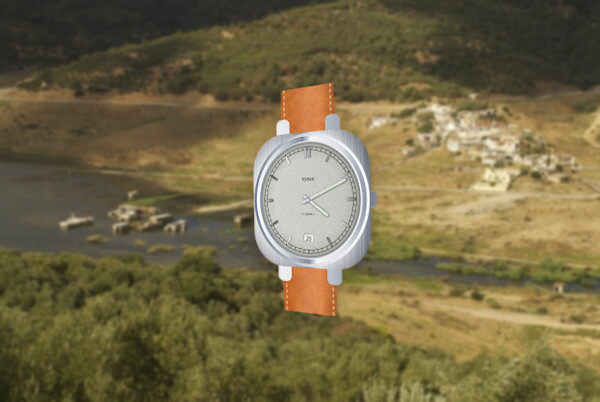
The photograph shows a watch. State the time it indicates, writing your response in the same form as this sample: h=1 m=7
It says h=4 m=11
